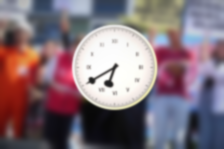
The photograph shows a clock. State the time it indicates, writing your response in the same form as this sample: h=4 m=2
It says h=6 m=40
